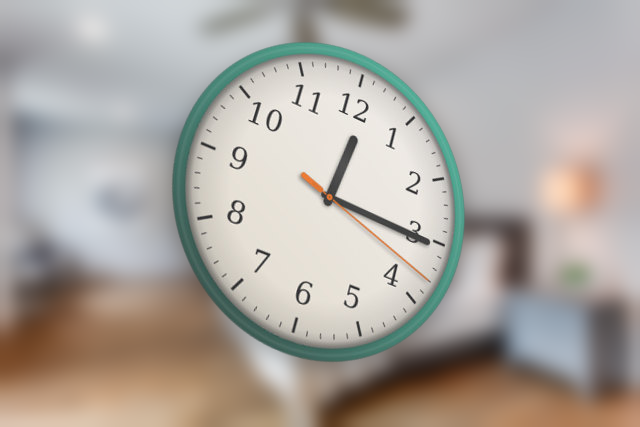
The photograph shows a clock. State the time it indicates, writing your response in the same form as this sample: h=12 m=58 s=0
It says h=12 m=15 s=18
